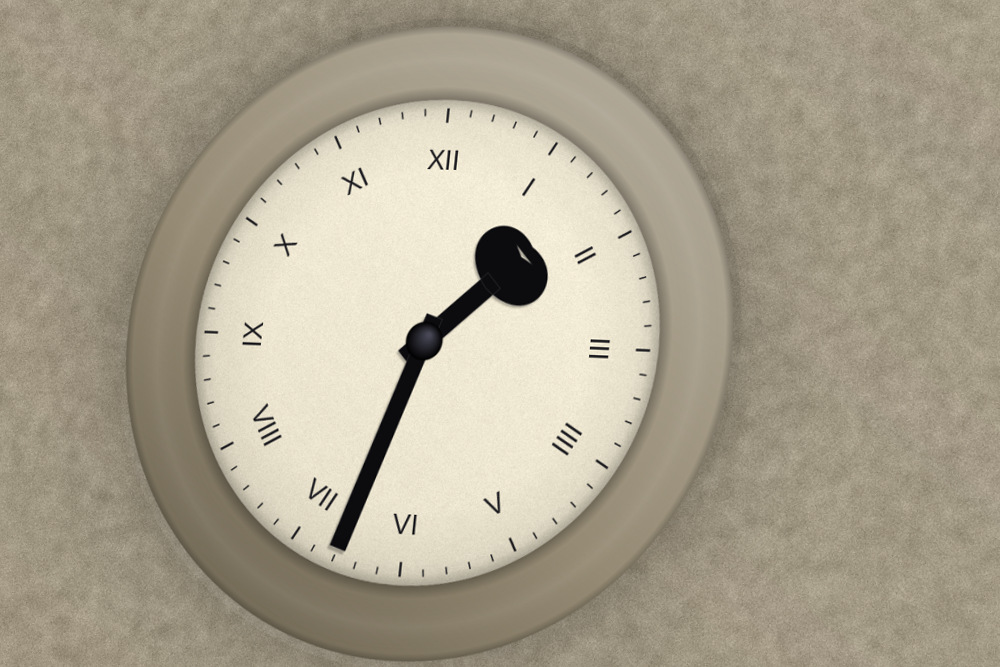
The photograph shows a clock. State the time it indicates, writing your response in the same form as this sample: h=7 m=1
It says h=1 m=33
